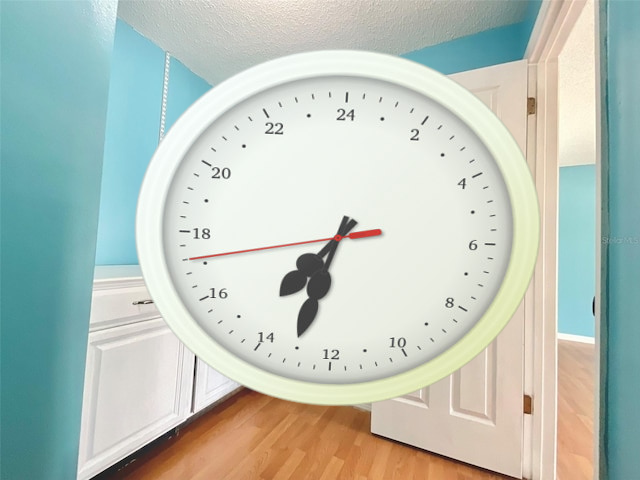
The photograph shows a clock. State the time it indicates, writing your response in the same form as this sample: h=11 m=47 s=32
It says h=14 m=32 s=43
